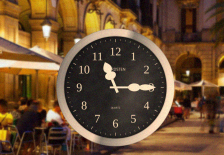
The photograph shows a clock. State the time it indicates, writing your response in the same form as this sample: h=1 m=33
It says h=11 m=15
